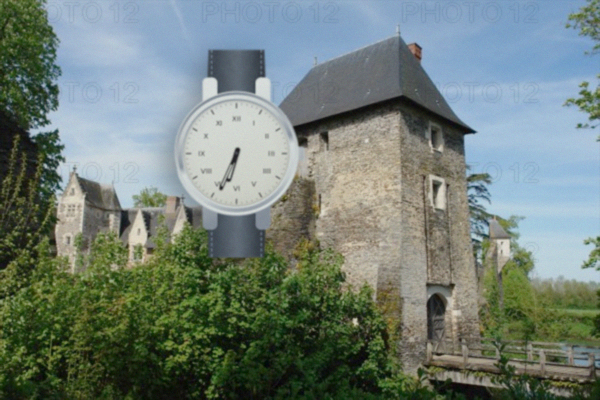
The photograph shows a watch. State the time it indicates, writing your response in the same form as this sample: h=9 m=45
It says h=6 m=34
